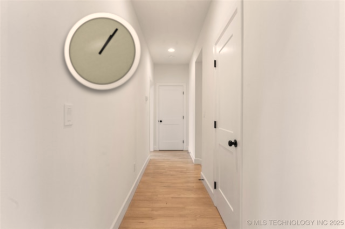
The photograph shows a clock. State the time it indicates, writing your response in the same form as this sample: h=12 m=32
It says h=1 m=6
